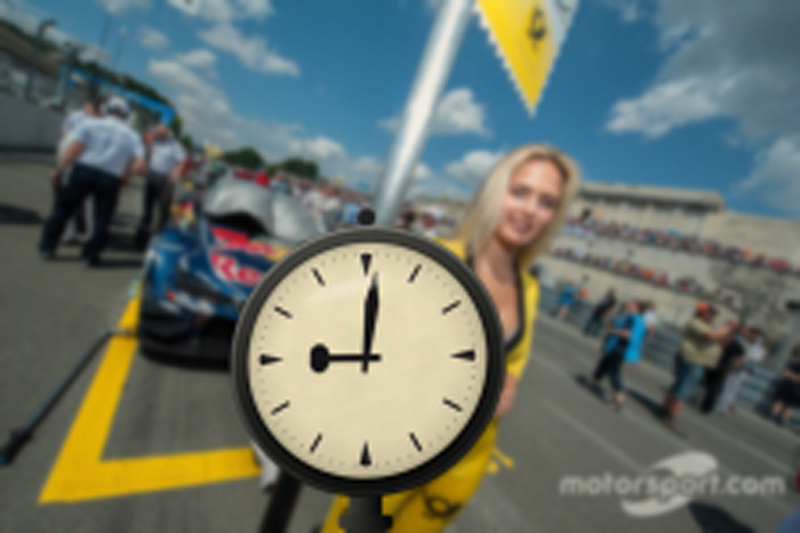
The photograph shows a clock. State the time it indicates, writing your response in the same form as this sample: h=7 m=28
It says h=9 m=1
